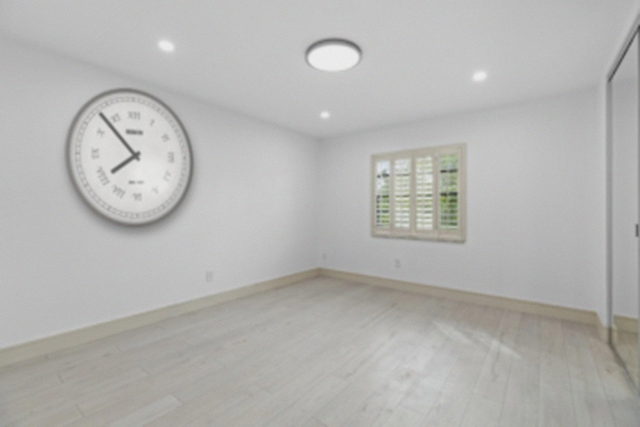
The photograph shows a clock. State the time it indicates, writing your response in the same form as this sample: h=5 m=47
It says h=7 m=53
